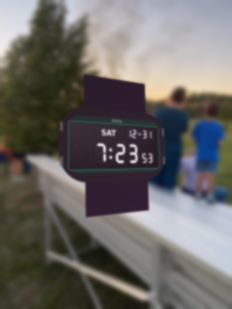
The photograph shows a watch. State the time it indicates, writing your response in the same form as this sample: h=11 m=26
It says h=7 m=23
